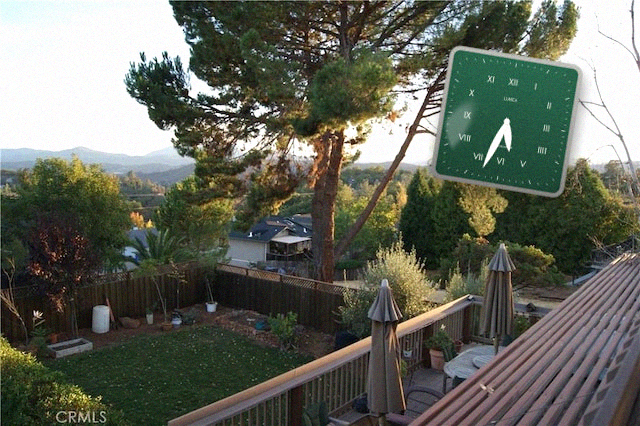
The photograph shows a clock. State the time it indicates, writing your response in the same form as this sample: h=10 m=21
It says h=5 m=33
